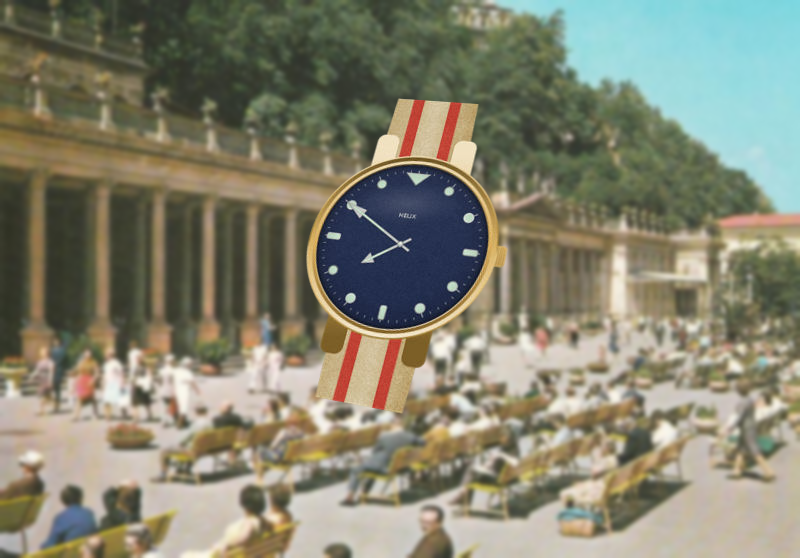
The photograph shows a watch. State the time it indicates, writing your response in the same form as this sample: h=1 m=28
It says h=7 m=50
